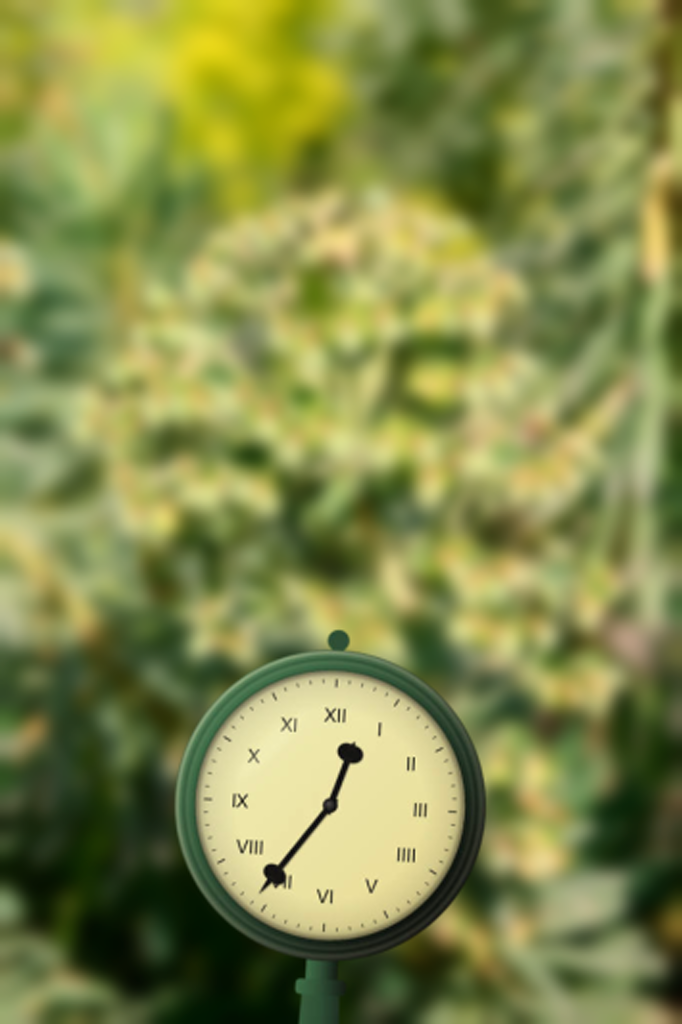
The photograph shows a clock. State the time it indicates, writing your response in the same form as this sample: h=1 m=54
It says h=12 m=36
